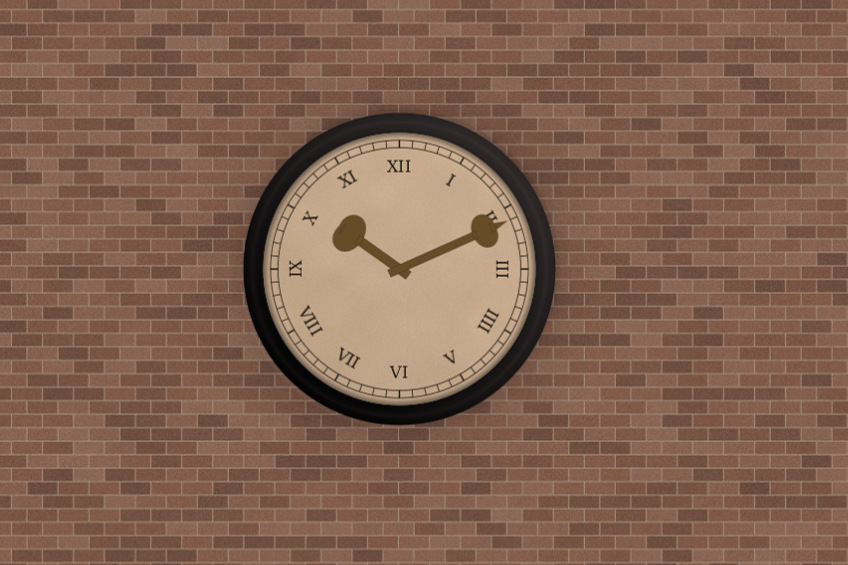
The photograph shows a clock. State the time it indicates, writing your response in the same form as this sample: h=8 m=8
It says h=10 m=11
